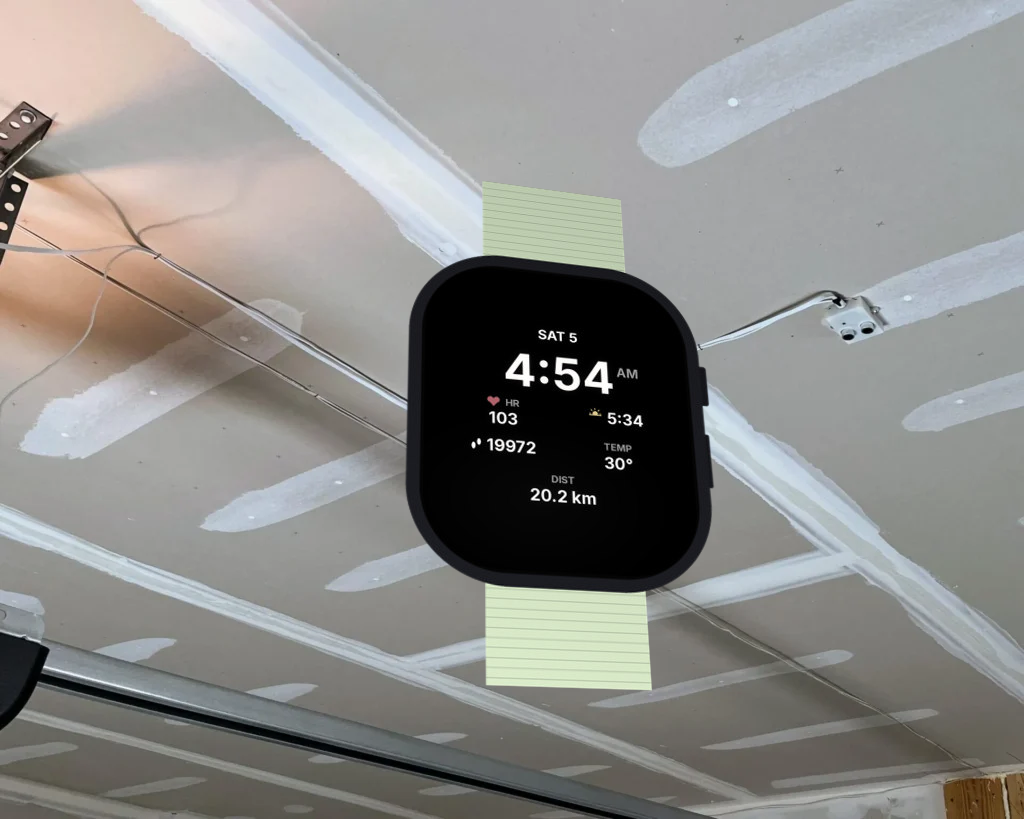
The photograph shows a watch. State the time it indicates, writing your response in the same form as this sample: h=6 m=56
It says h=4 m=54
